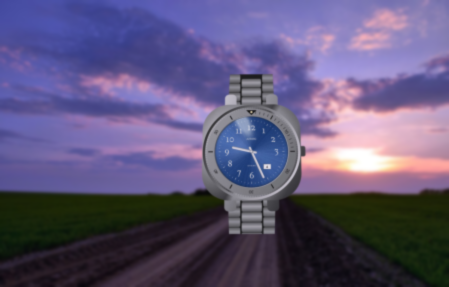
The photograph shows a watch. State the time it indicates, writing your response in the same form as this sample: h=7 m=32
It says h=9 m=26
